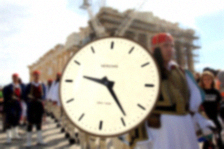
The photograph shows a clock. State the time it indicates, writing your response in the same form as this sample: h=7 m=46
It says h=9 m=24
